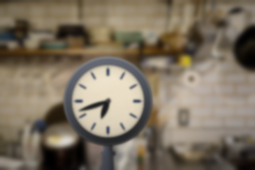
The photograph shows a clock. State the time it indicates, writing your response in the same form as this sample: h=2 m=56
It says h=6 m=42
